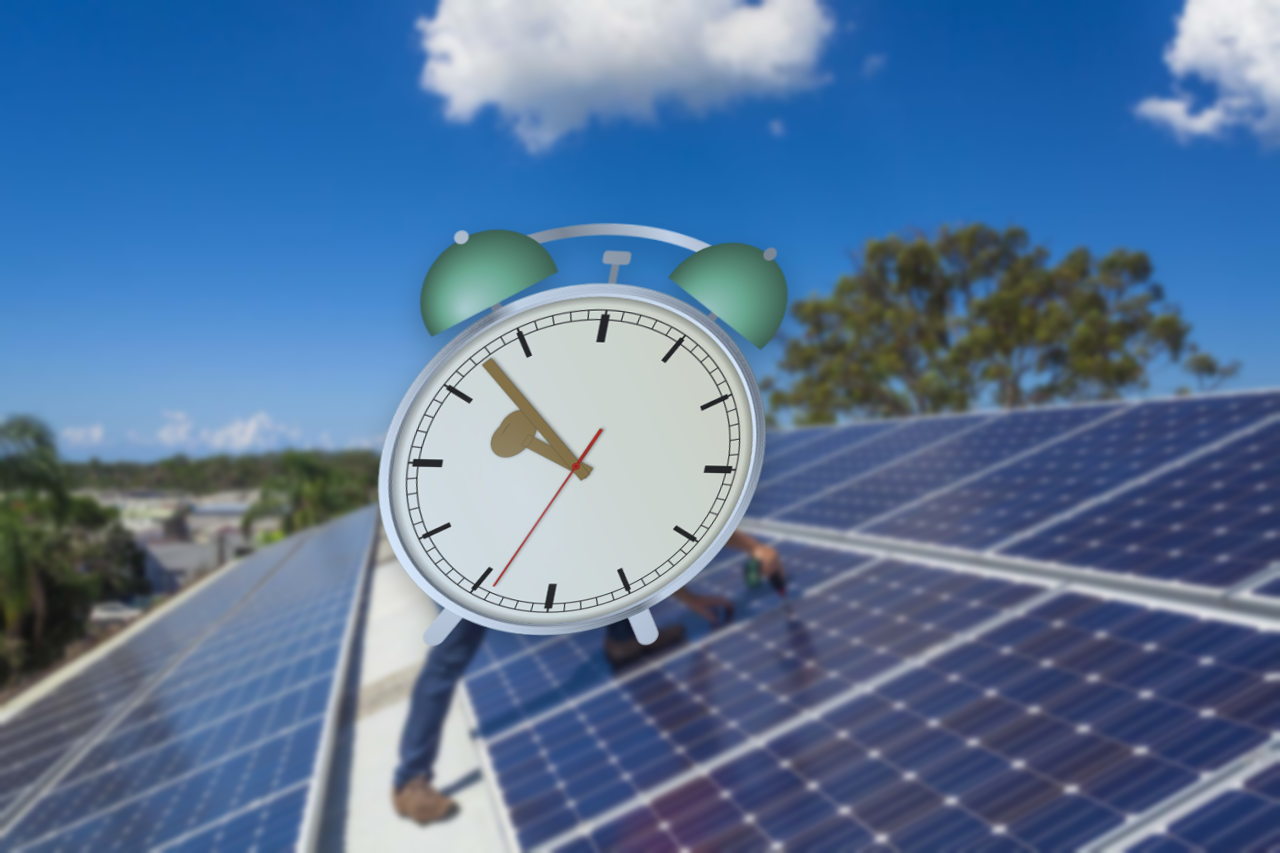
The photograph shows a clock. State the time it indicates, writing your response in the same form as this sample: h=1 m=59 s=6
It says h=9 m=52 s=34
